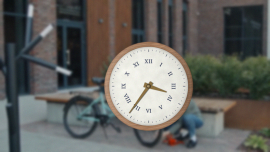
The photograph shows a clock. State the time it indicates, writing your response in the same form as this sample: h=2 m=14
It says h=3 m=36
